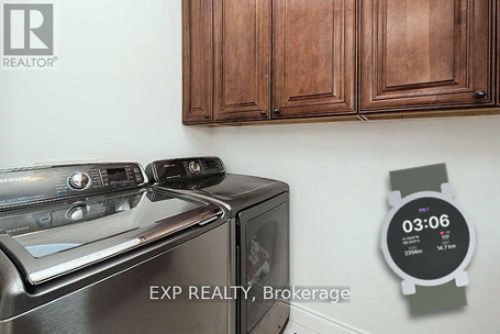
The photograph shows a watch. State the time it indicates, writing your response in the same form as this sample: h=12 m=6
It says h=3 m=6
